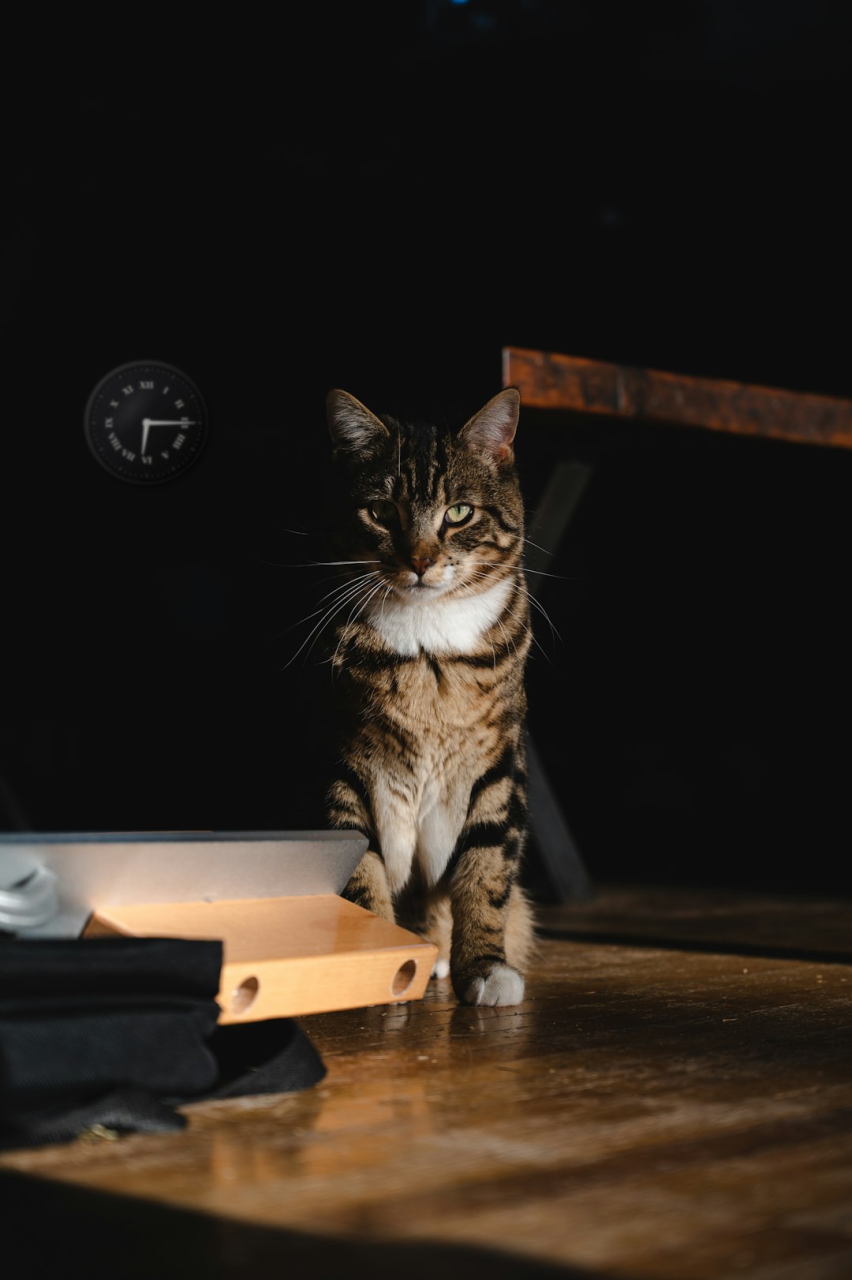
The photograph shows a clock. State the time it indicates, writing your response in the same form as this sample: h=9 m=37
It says h=6 m=15
